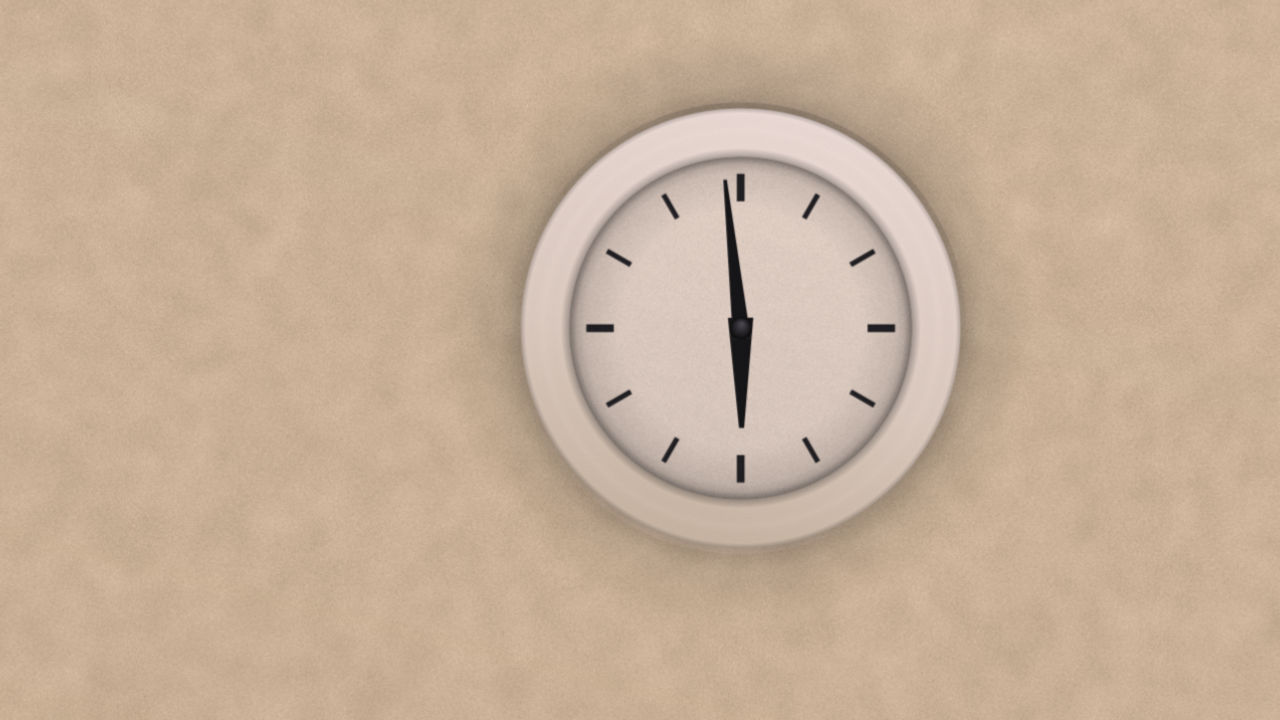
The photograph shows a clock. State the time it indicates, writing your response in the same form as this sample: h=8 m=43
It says h=5 m=59
